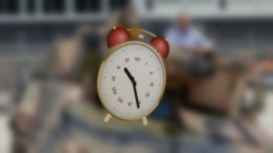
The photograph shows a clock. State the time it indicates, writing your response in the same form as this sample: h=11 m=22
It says h=10 m=26
